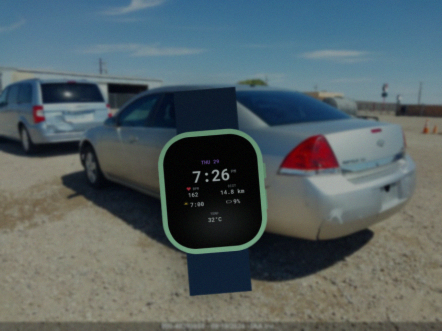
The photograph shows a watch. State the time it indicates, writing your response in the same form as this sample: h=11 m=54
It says h=7 m=26
